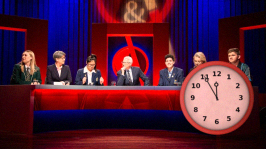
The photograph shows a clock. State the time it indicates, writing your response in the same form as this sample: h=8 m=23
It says h=11 m=55
